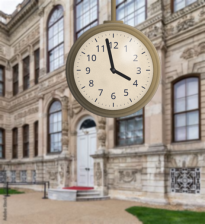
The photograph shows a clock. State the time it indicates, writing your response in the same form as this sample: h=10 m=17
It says h=3 m=58
